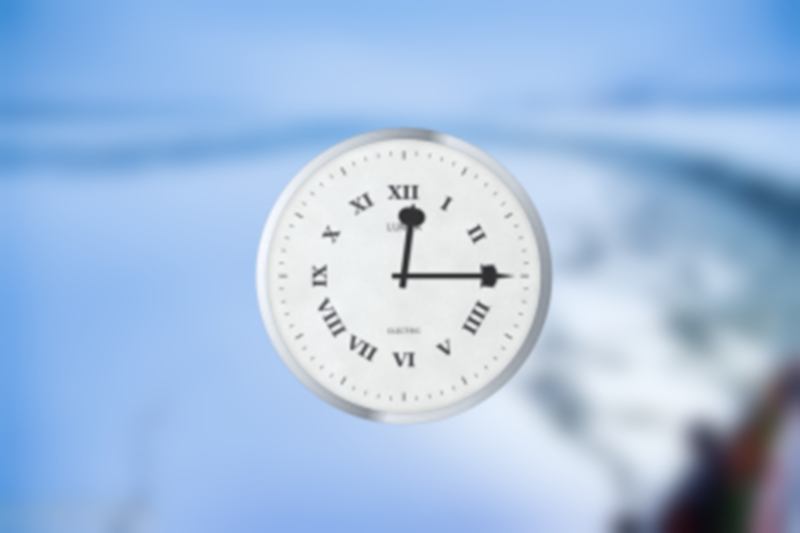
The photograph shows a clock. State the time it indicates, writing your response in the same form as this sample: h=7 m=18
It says h=12 m=15
